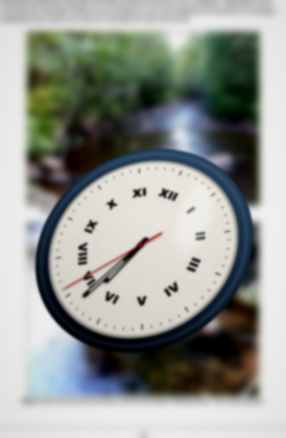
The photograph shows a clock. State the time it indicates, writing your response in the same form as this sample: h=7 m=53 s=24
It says h=6 m=33 s=36
